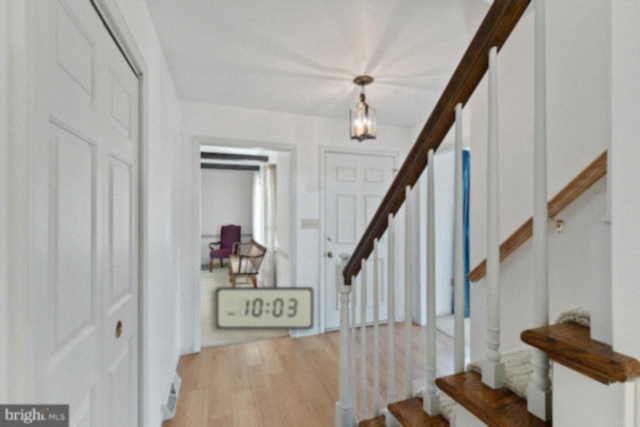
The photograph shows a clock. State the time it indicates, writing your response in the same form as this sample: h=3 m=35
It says h=10 m=3
